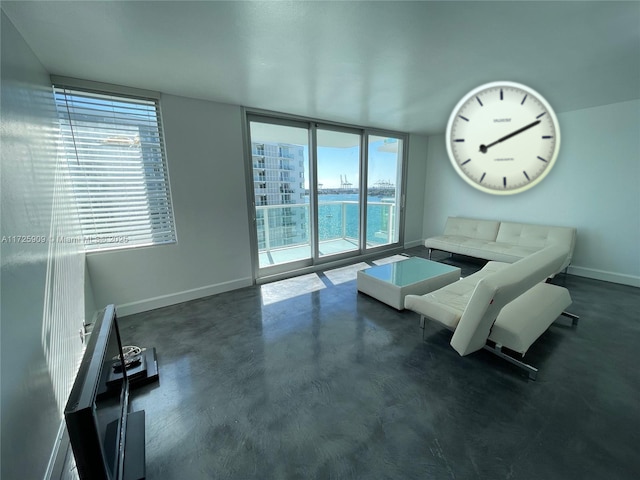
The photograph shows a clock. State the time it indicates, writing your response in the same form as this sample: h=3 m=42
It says h=8 m=11
